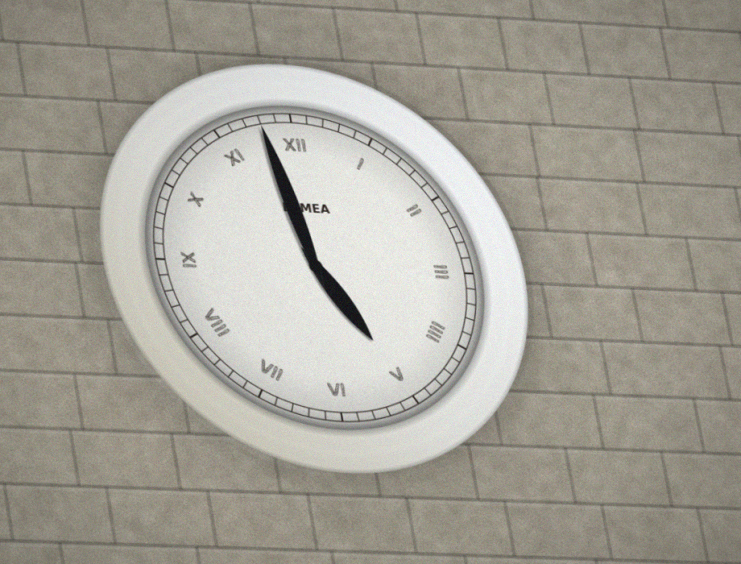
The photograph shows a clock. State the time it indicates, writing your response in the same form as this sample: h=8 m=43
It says h=4 m=58
